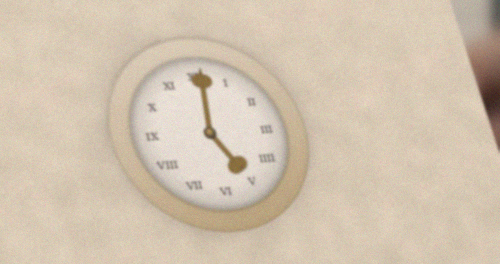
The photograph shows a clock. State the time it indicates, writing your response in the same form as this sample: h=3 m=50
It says h=5 m=1
